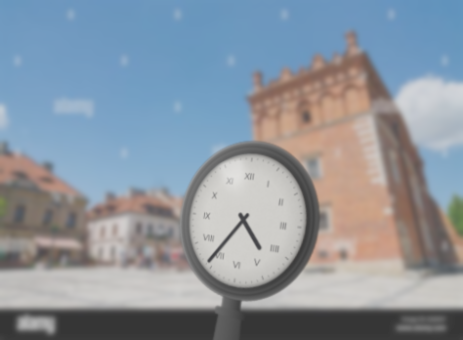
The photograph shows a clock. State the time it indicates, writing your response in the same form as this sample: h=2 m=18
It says h=4 m=36
